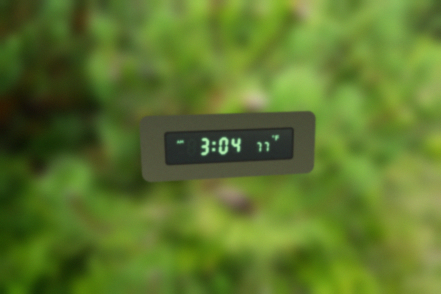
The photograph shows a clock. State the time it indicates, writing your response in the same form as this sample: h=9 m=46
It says h=3 m=4
